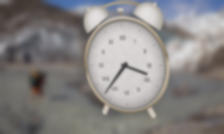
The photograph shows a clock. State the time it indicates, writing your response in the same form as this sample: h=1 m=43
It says h=3 m=37
